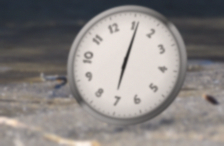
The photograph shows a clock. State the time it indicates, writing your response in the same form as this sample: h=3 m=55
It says h=7 m=6
